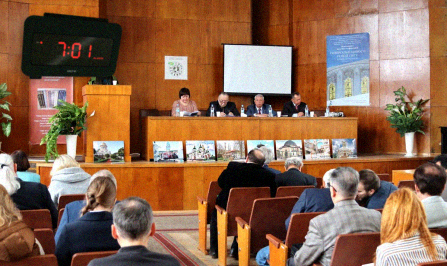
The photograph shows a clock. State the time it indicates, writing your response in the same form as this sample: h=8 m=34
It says h=7 m=1
